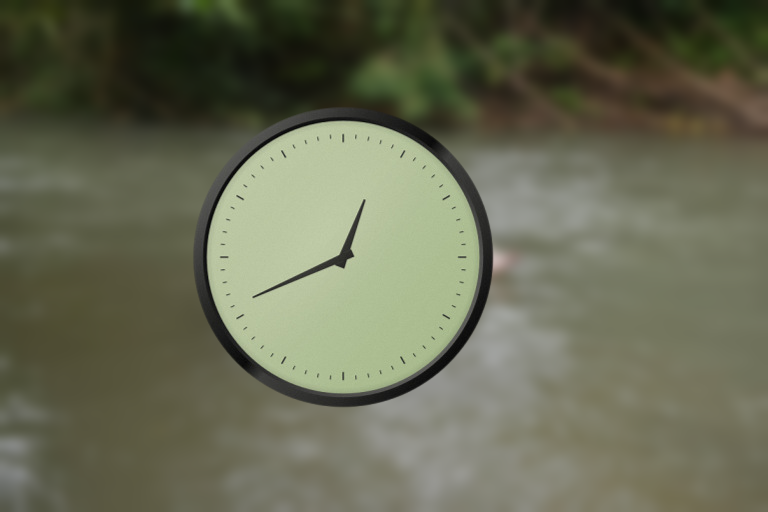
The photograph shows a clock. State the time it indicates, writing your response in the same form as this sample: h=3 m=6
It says h=12 m=41
